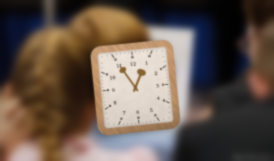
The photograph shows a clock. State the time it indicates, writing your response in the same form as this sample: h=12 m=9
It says h=12 m=55
